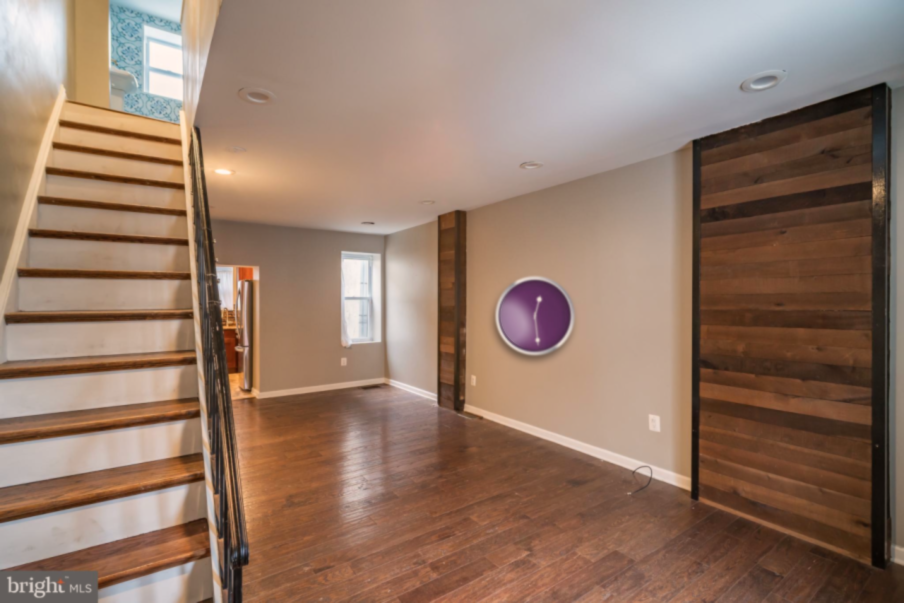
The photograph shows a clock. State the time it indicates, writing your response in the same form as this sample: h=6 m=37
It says h=12 m=29
